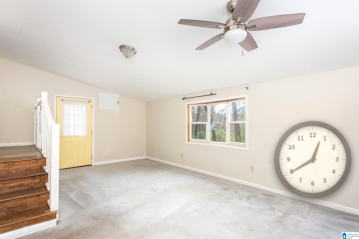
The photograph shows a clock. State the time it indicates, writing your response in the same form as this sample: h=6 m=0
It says h=12 m=40
